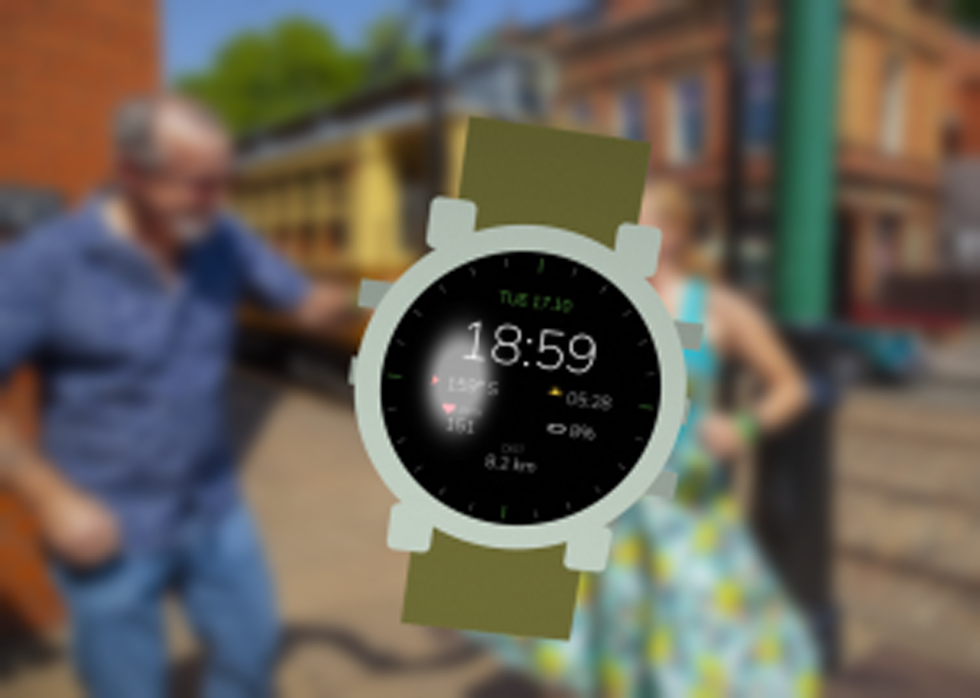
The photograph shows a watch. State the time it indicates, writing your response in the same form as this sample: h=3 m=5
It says h=18 m=59
